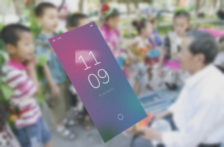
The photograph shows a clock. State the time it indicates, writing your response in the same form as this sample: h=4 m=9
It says h=11 m=9
